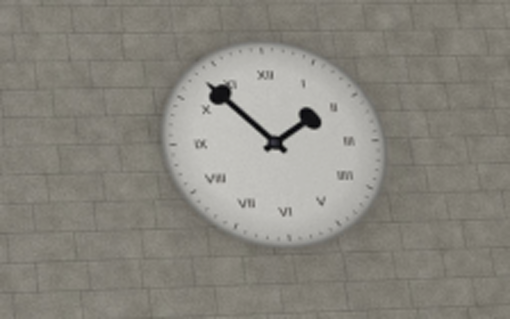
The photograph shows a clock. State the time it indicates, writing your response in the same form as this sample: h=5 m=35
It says h=1 m=53
